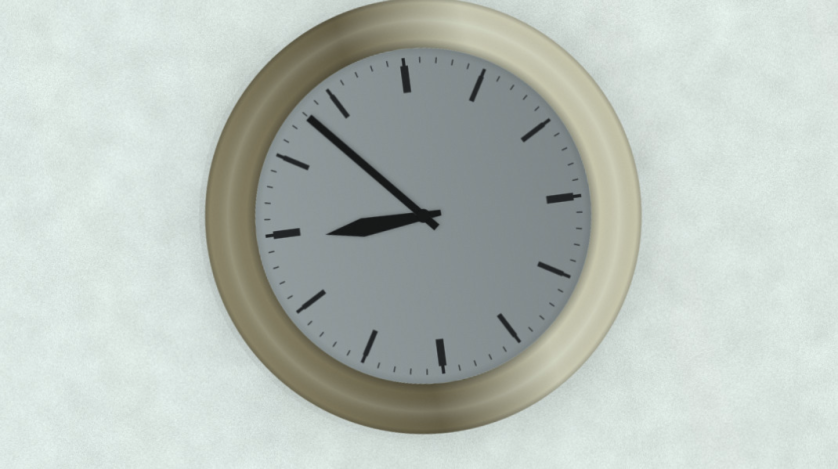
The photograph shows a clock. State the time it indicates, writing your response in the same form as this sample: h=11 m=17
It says h=8 m=53
